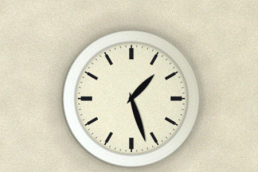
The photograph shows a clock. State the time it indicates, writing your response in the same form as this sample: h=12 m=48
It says h=1 m=27
